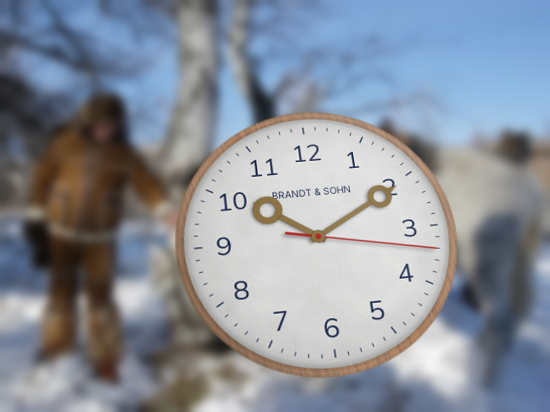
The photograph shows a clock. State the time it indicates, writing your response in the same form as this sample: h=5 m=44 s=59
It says h=10 m=10 s=17
